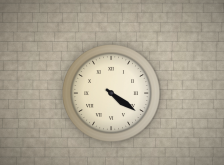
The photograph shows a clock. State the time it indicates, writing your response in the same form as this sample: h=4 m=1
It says h=4 m=21
